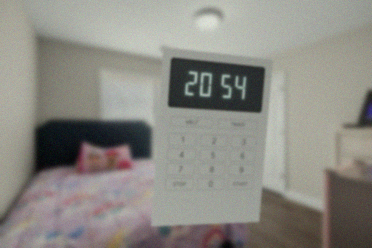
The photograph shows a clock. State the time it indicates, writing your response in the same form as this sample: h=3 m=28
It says h=20 m=54
